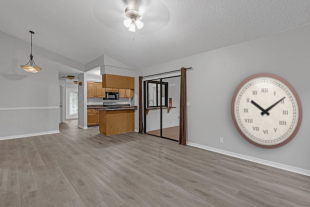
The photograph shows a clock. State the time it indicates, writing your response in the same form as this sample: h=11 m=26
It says h=10 m=9
